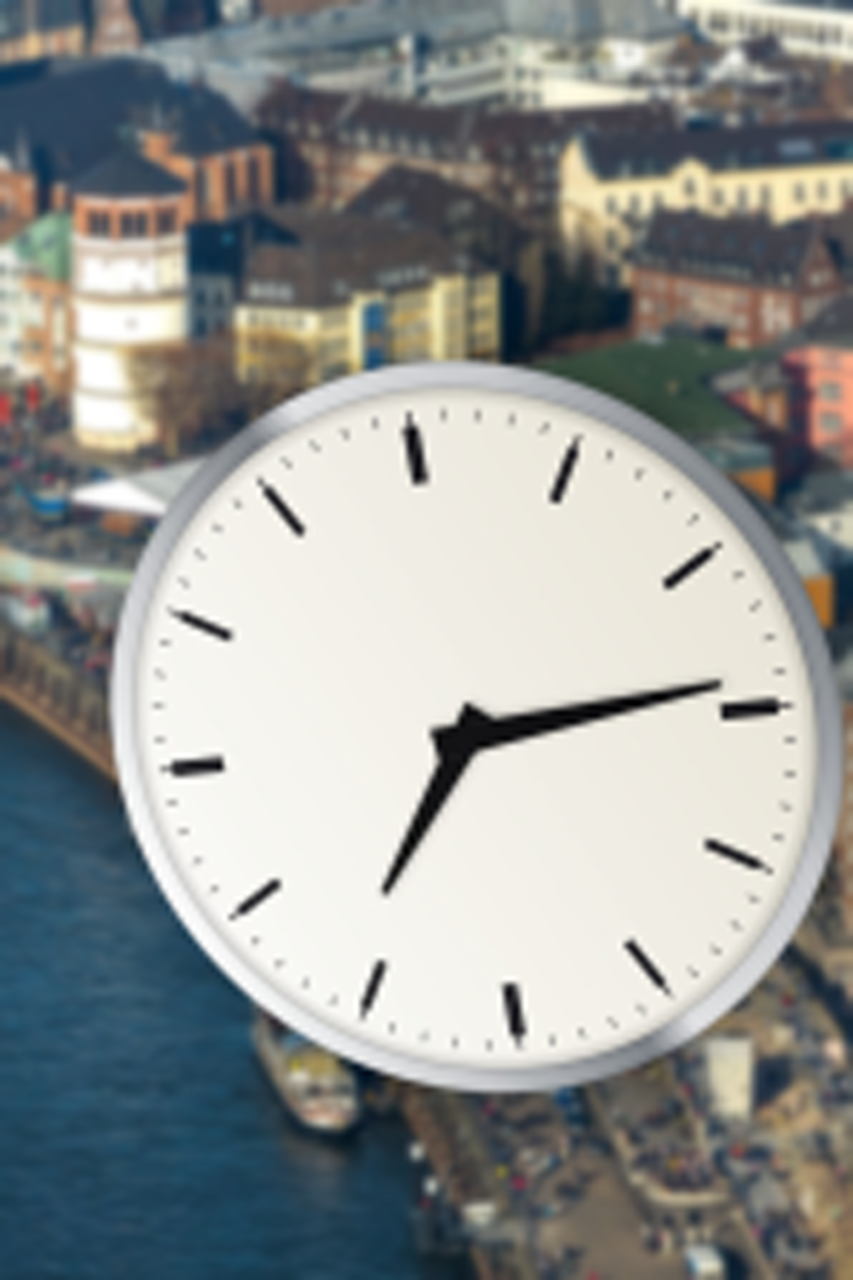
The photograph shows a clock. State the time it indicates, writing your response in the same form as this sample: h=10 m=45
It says h=7 m=14
